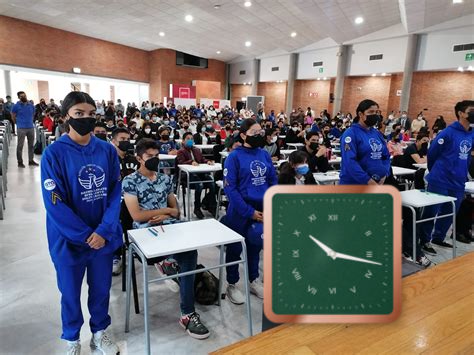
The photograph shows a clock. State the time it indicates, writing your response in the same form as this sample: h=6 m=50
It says h=10 m=17
